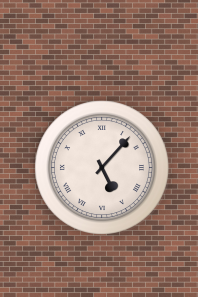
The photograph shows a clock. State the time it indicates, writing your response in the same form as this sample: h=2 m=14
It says h=5 m=7
